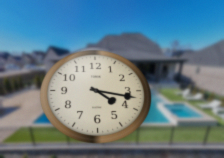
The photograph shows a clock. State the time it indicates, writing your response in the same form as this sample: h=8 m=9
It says h=4 m=17
